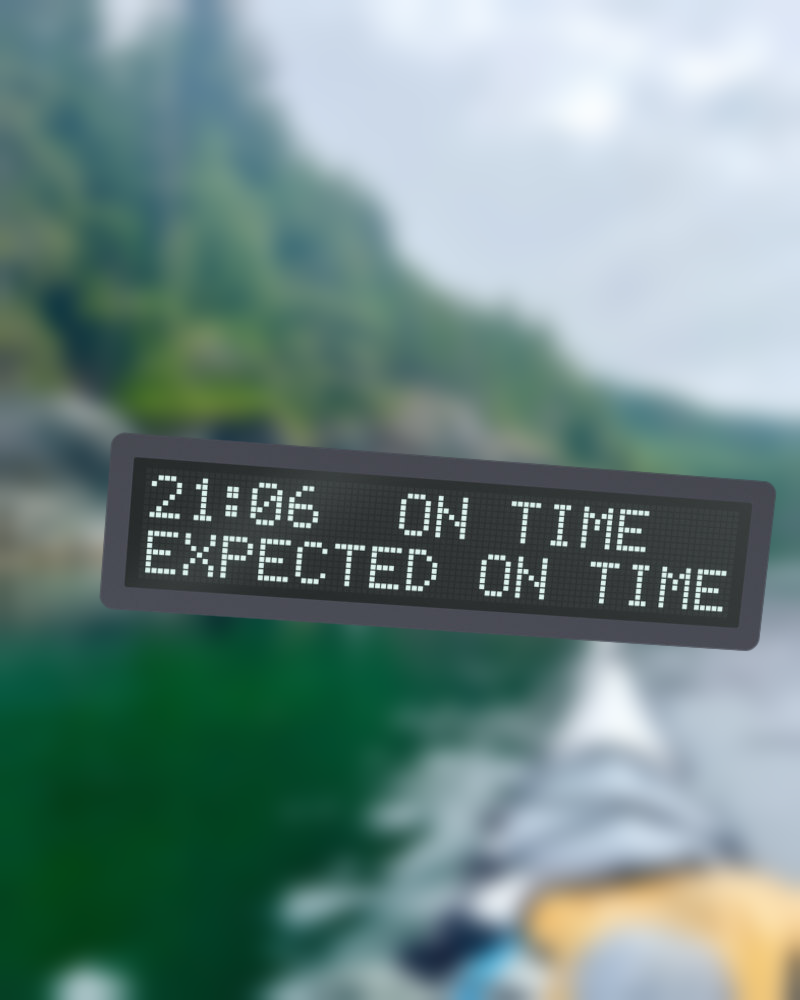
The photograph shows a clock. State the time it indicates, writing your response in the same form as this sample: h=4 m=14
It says h=21 m=6
